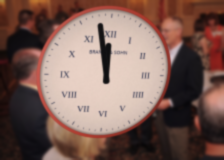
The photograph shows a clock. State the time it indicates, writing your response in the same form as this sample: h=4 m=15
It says h=11 m=58
